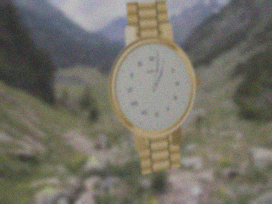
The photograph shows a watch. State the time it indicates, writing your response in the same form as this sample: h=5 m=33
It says h=1 m=2
